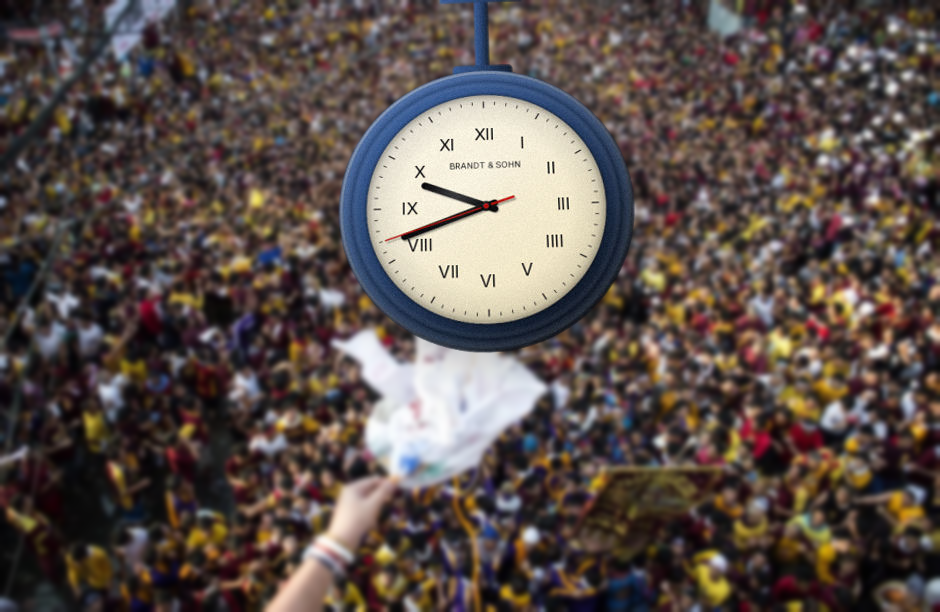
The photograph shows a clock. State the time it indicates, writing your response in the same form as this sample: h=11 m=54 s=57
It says h=9 m=41 s=42
